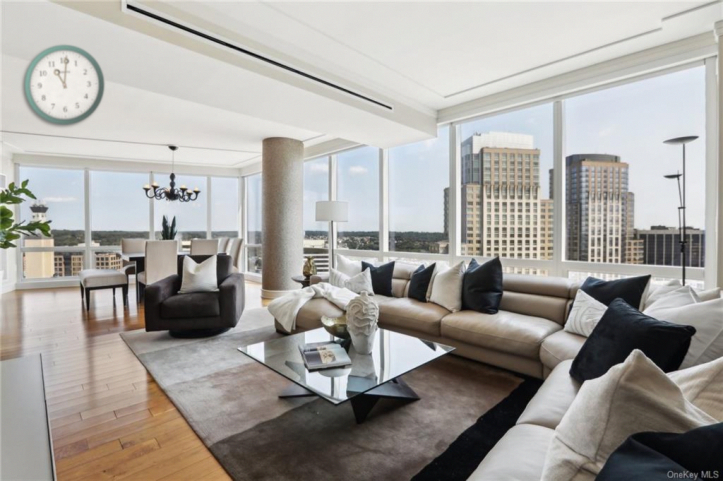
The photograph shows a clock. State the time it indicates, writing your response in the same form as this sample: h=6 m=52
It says h=11 m=1
